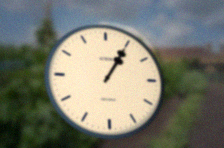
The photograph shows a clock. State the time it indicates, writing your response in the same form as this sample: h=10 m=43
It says h=1 m=5
